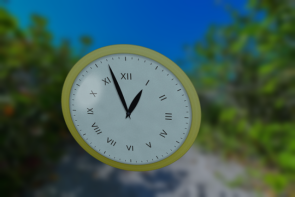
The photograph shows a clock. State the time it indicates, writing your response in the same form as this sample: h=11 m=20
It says h=12 m=57
